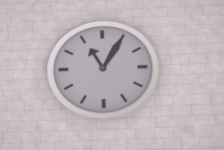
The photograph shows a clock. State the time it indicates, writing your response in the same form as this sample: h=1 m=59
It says h=11 m=5
